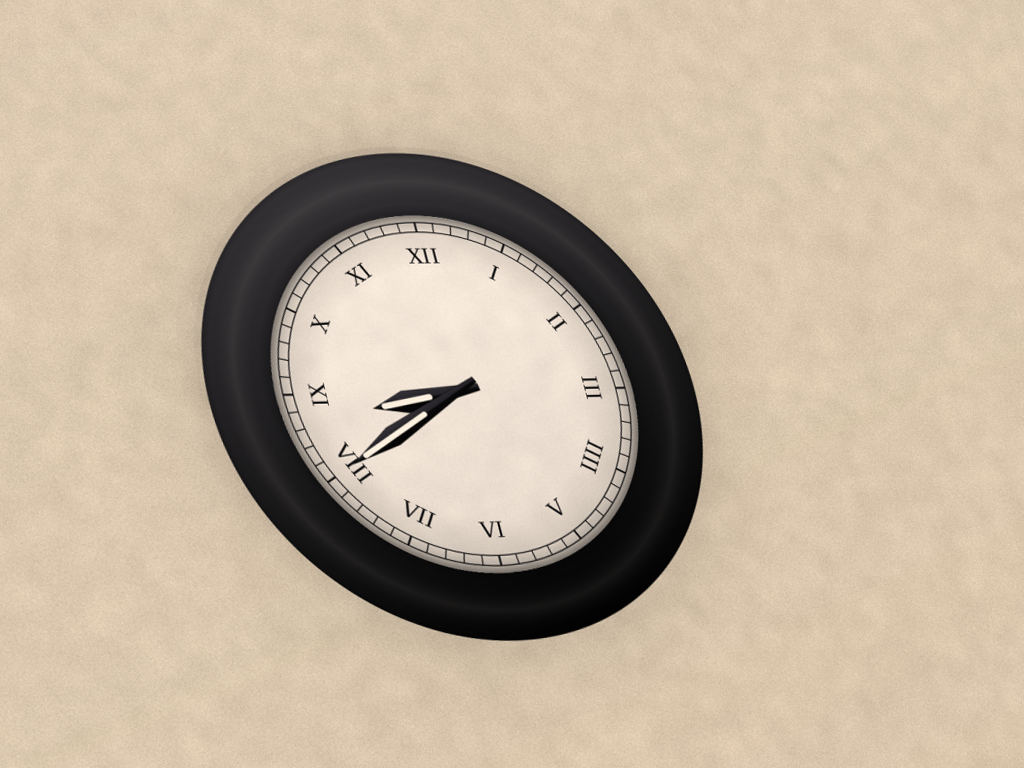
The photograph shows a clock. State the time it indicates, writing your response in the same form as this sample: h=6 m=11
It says h=8 m=40
